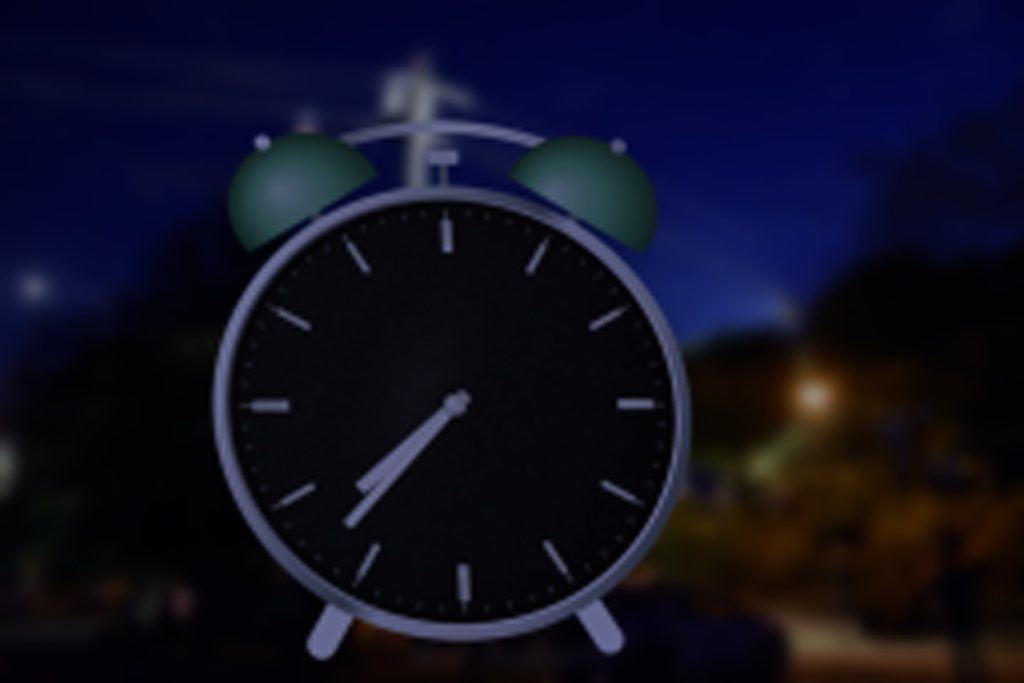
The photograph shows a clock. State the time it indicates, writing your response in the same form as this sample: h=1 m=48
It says h=7 m=37
